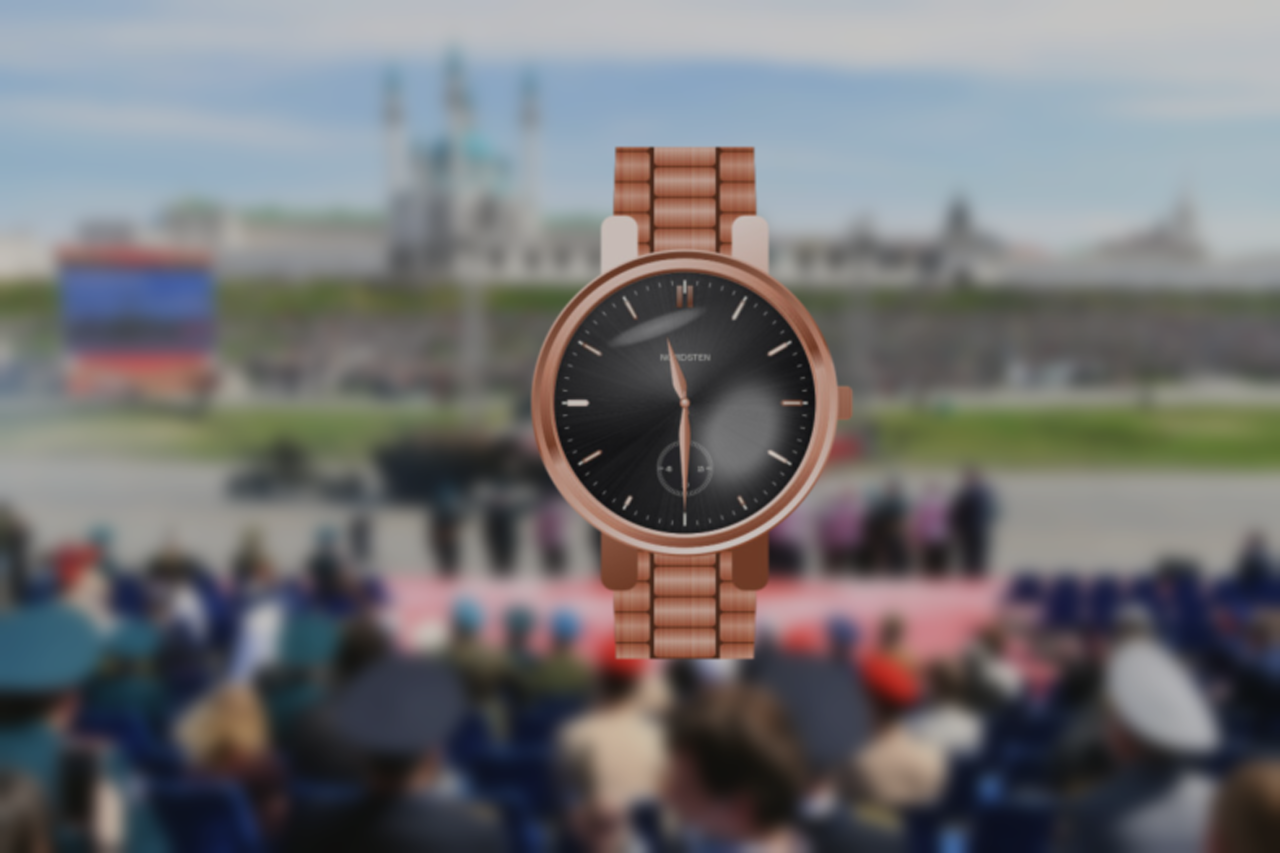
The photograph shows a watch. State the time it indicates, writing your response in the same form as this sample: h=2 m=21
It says h=11 m=30
